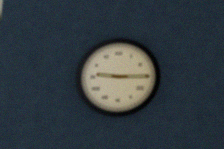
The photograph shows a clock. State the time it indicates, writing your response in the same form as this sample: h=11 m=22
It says h=9 m=15
